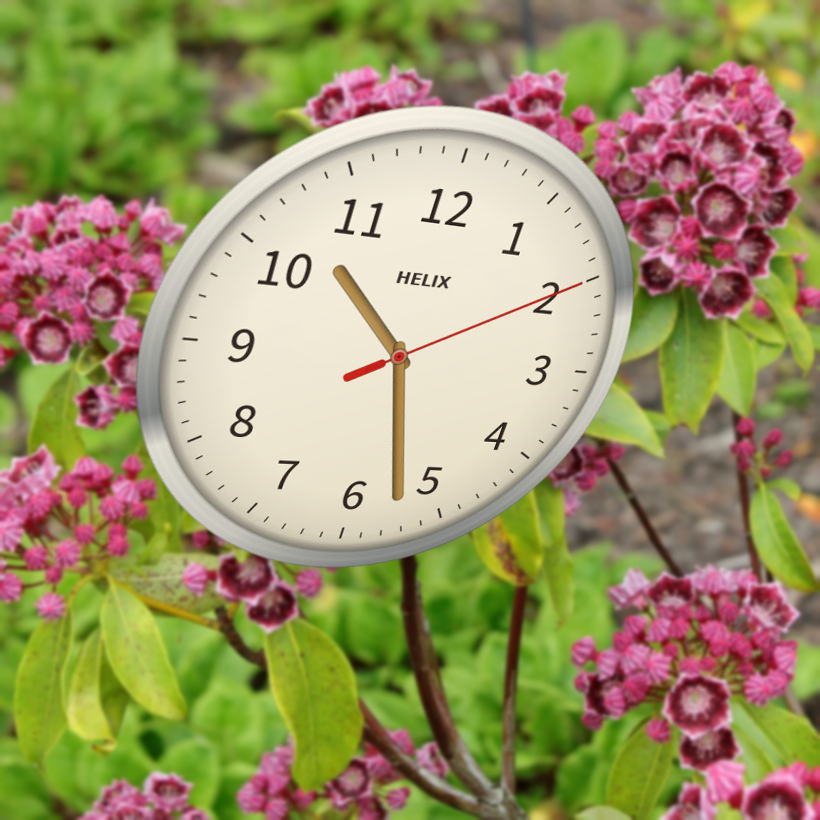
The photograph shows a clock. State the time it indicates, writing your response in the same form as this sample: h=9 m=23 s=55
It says h=10 m=27 s=10
